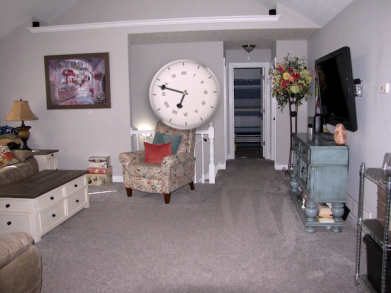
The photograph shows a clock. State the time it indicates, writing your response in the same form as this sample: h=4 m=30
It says h=6 m=48
